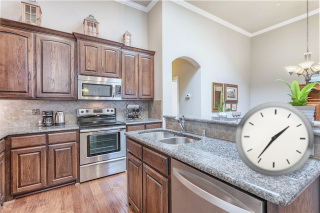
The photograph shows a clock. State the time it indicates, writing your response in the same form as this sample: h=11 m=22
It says h=1 m=36
